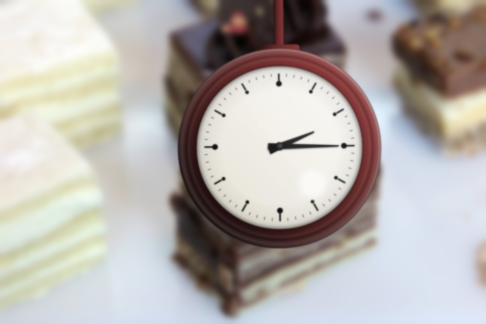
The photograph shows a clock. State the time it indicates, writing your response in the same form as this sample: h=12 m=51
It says h=2 m=15
